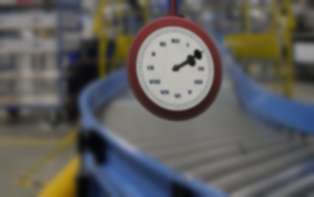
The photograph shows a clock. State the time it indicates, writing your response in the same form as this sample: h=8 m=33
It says h=2 m=10
